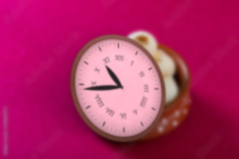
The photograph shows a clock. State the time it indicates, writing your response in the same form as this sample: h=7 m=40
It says h=10 m=44
